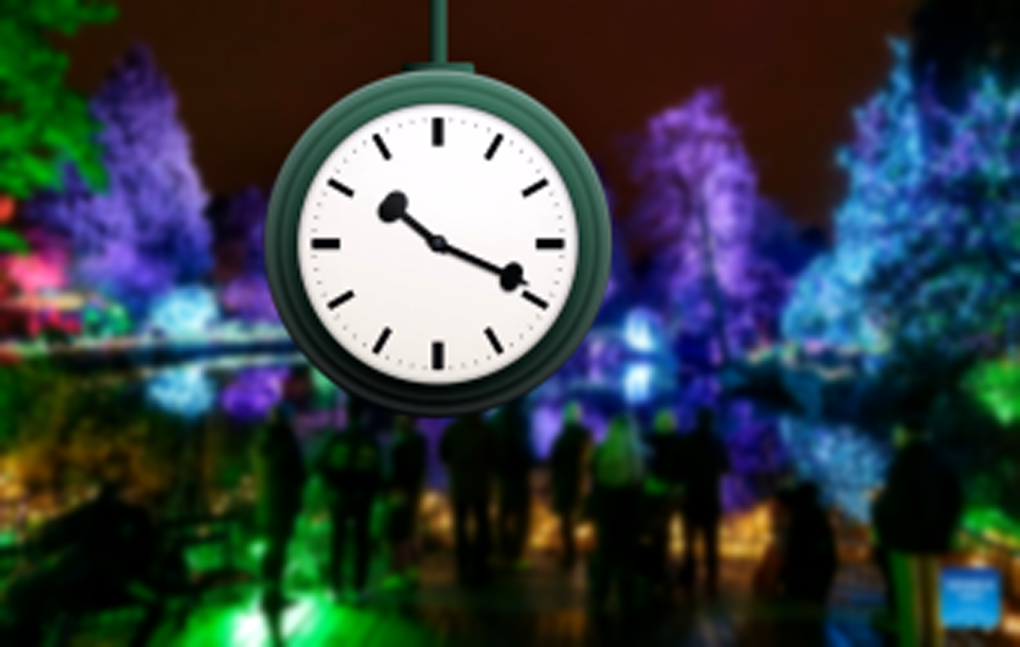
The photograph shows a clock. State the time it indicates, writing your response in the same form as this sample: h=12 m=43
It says h=10 m=19
